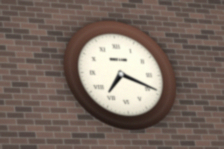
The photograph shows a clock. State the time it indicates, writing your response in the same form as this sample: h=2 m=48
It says h=7 m=19
